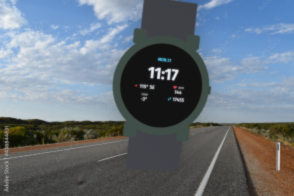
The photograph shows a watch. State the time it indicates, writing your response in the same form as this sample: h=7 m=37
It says h=11 m=17
